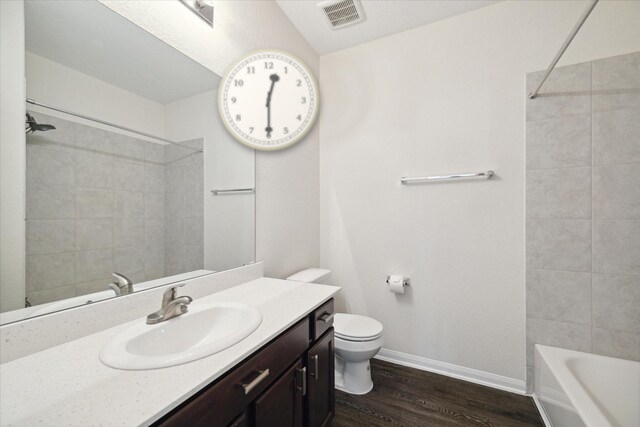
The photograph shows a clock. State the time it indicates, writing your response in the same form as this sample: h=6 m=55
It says h=12 m=30
